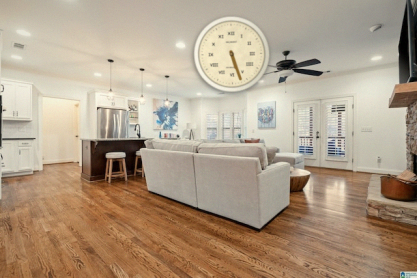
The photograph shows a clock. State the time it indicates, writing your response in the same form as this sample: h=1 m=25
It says h=5 m=27
